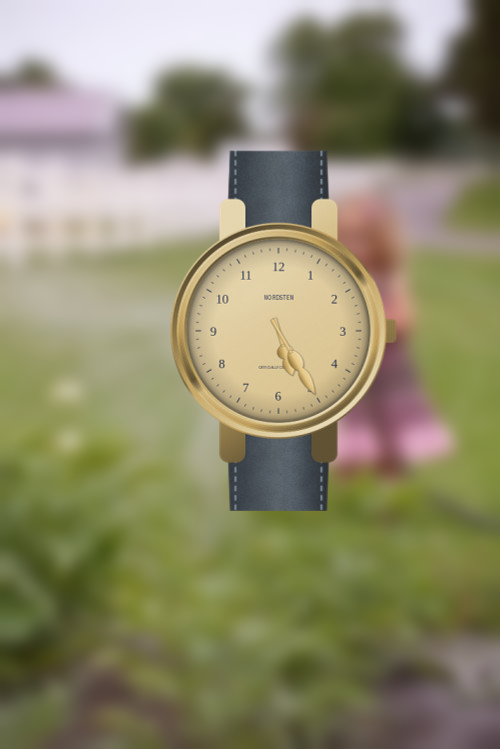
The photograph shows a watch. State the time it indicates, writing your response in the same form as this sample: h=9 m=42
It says h=5 m=25
